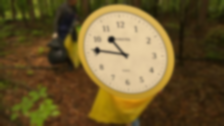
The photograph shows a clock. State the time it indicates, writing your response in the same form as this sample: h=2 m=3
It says h=10 m=46
